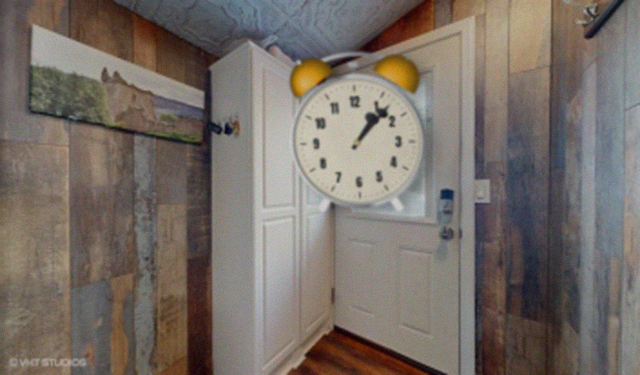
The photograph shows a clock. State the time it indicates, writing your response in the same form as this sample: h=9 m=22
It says h=1 m=7
